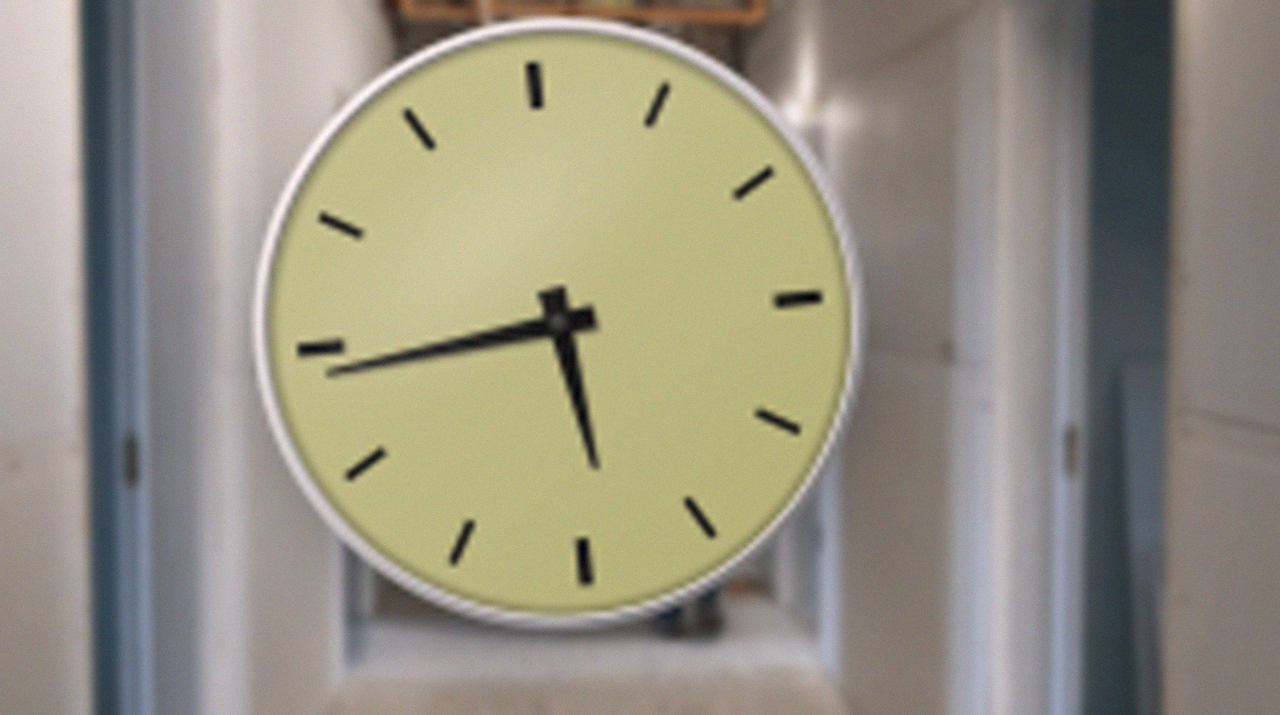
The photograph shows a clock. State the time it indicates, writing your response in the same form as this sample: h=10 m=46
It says h=5 m=44
